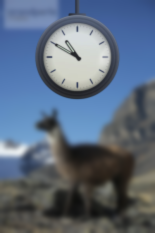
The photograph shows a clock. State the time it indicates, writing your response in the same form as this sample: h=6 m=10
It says h=10 m=50
